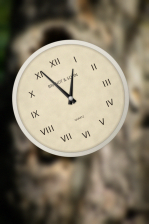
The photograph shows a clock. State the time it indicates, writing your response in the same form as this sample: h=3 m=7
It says h=12 m=56
